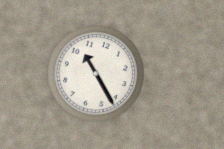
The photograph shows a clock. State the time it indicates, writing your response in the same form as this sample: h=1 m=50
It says h=10 m=22
